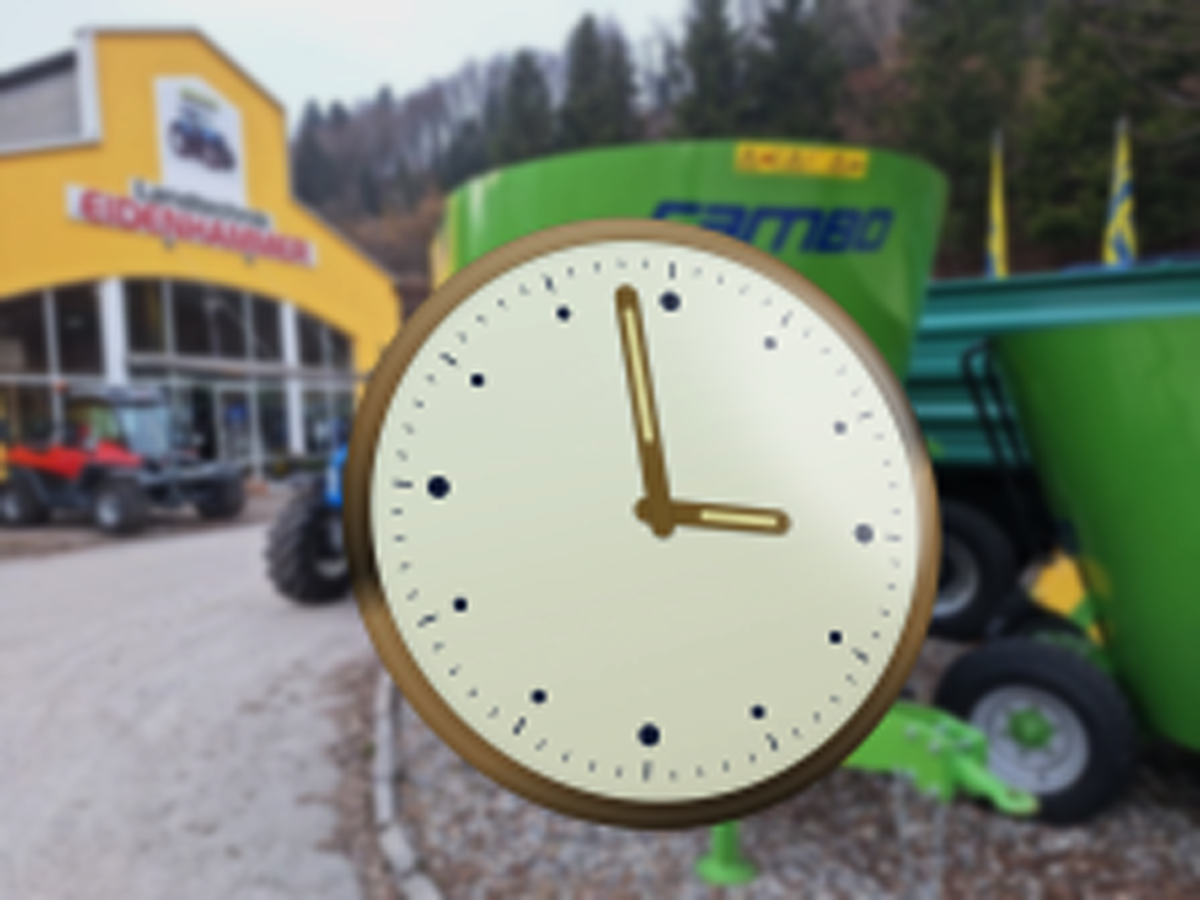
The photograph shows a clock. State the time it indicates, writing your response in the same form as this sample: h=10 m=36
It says h=2 m=58
